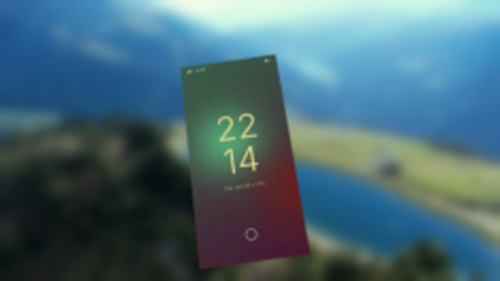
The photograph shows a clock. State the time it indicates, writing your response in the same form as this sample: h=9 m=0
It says h=22 m=14
